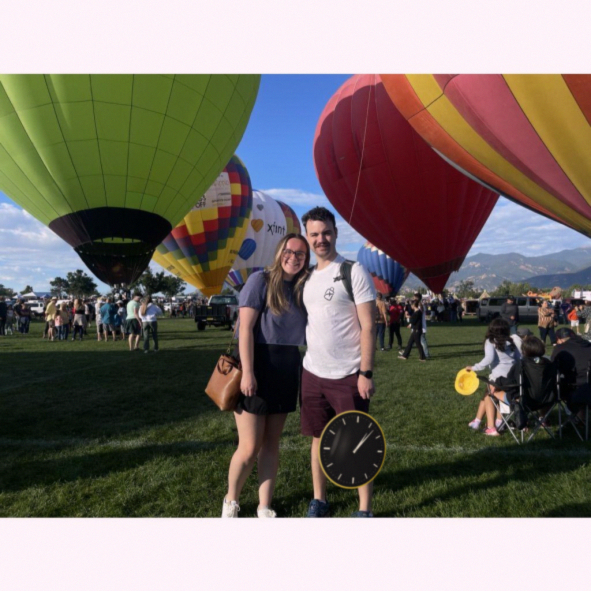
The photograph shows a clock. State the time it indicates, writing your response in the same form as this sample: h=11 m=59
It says h=1 m=7
